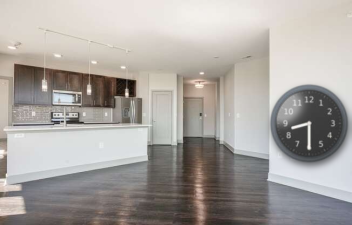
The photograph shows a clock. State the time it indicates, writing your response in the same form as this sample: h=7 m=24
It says h=8 m=30
